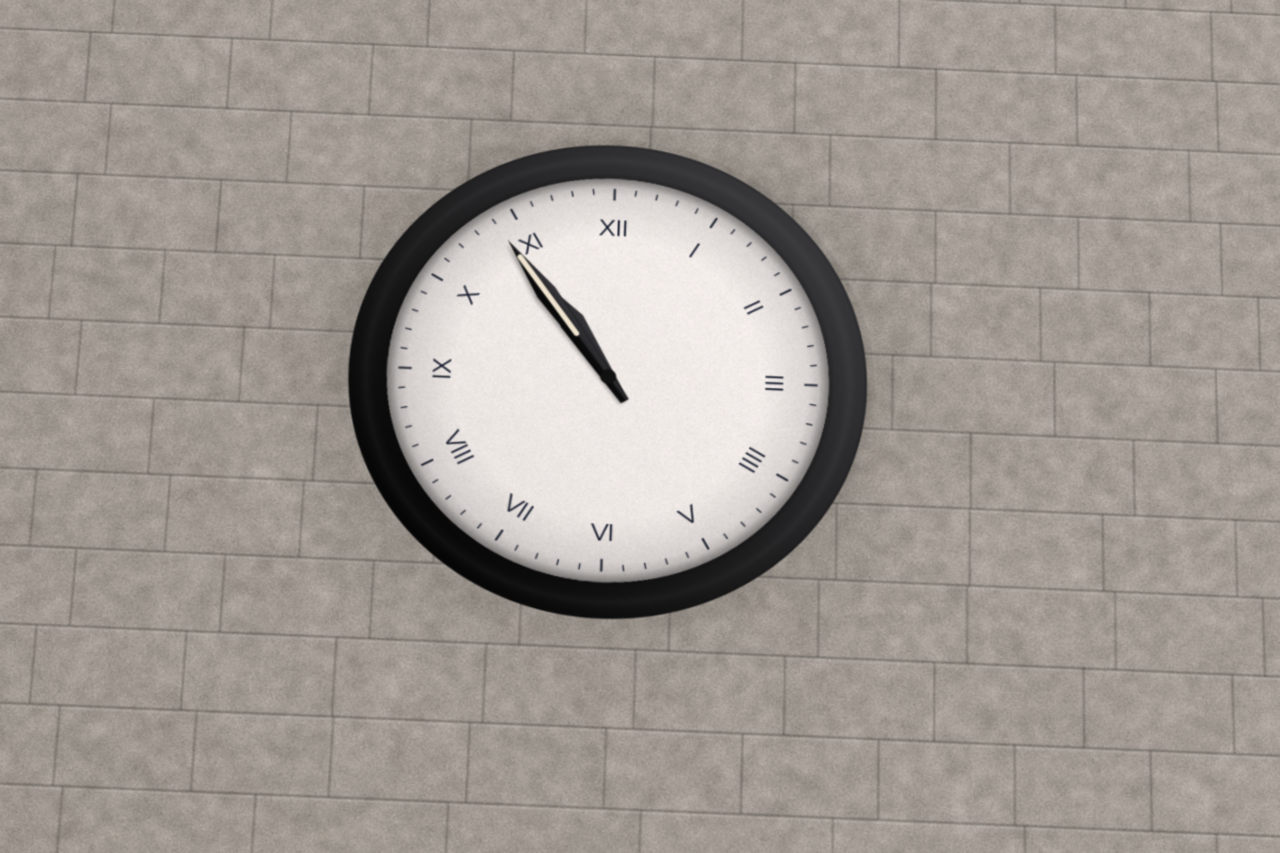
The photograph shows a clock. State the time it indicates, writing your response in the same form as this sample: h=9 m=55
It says h=10 m=54
